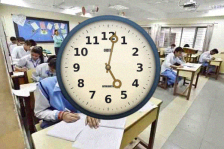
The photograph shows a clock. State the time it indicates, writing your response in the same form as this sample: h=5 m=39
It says h=5 m=2
